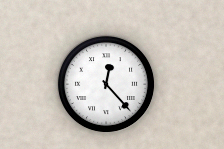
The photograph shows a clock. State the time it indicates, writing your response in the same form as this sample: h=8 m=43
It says h=12 m=23
